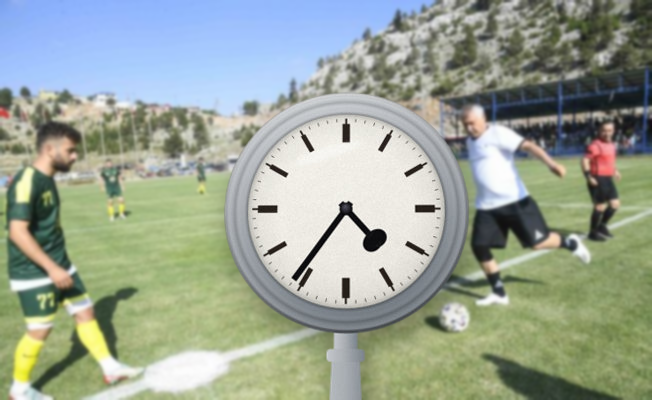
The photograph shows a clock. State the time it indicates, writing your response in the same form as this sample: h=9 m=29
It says h=4 m=36
